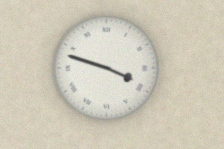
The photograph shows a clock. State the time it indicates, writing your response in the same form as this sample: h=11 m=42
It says h=3 m=48
